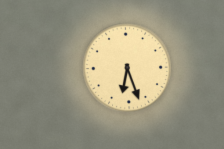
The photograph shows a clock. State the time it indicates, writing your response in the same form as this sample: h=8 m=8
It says h=6 m=27
